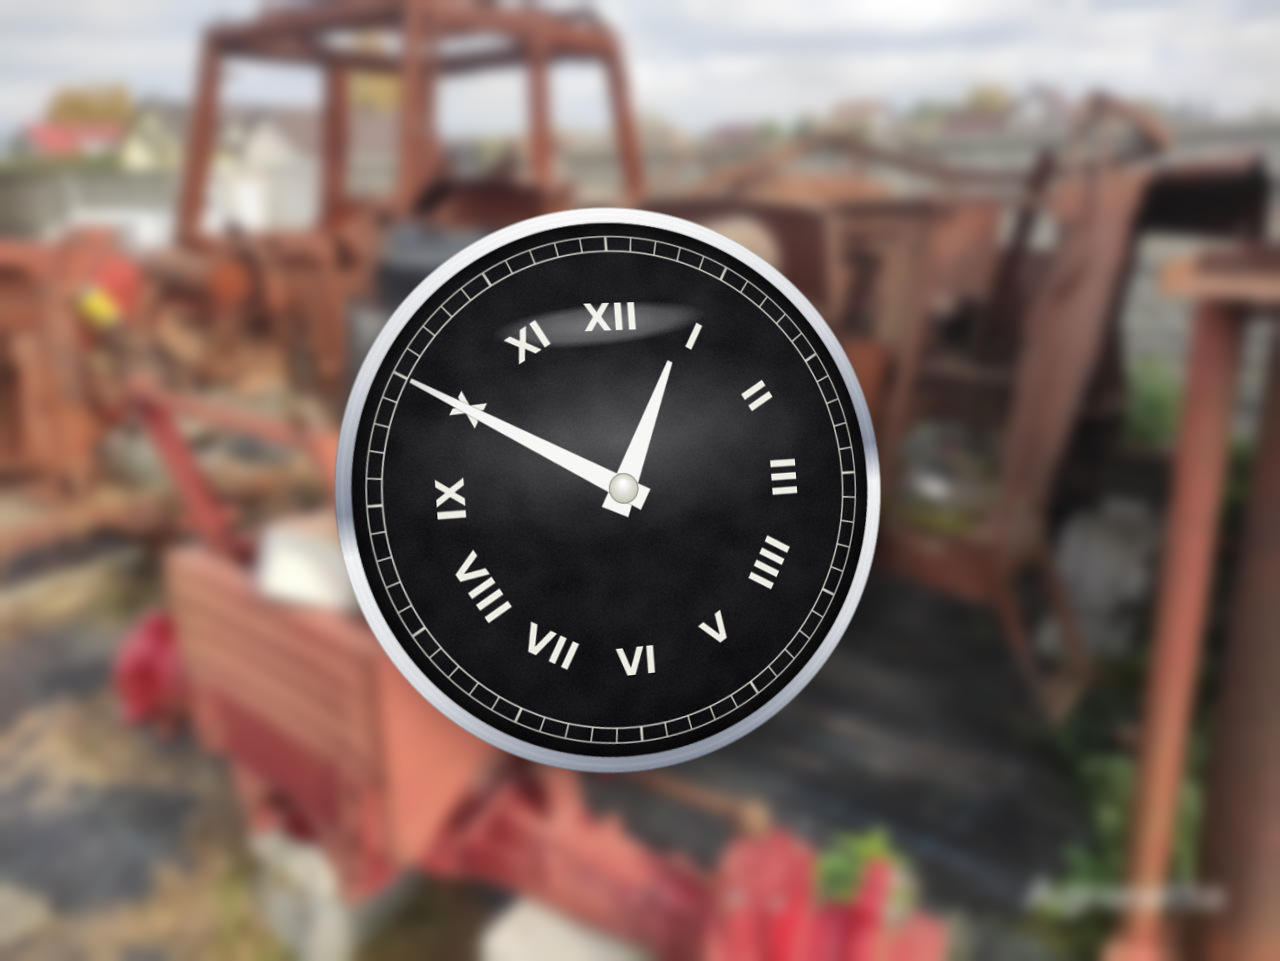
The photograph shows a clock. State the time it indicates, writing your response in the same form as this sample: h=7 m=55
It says h=12 m=50
